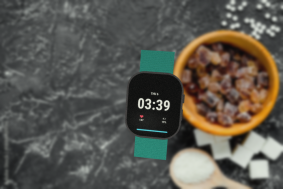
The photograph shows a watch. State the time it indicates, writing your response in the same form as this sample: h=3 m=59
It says h=3 m=39
